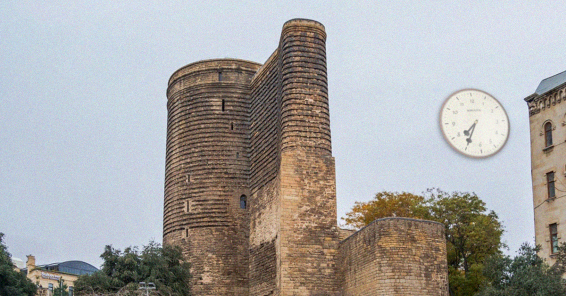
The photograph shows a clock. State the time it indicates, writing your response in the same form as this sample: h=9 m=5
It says h=7 m=35
